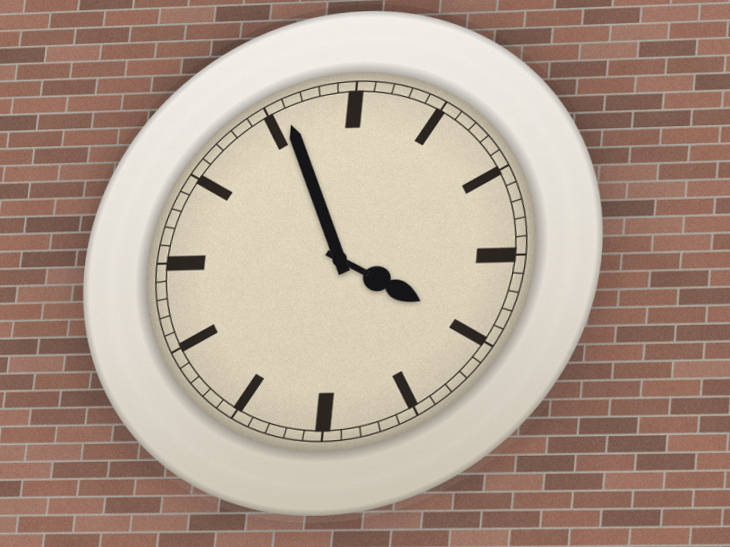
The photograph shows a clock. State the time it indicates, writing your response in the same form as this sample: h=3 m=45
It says h=3 m=56
